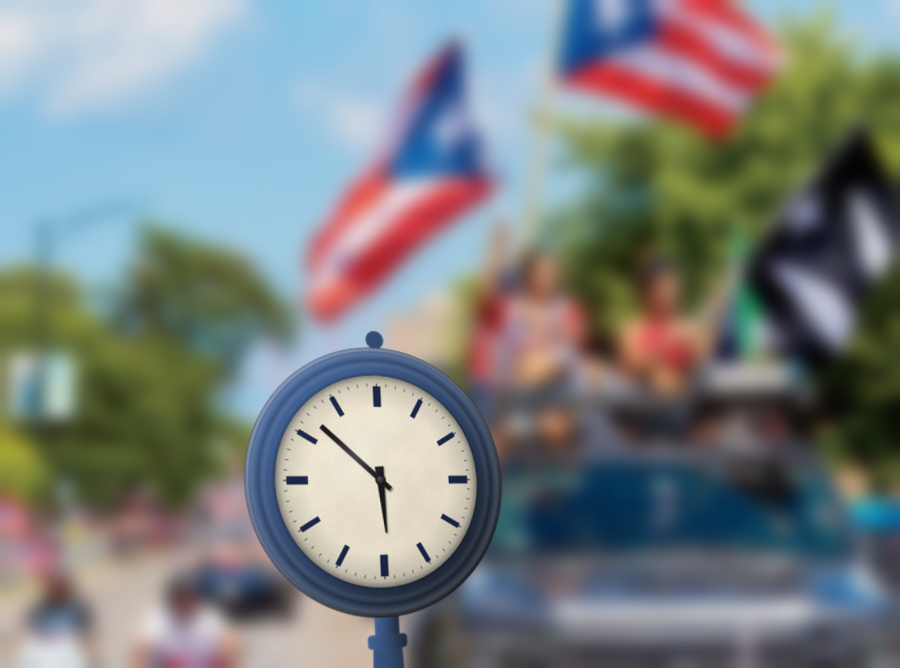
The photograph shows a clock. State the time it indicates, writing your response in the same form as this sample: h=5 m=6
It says h=5 m=52
